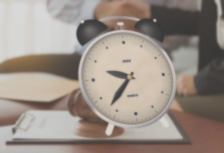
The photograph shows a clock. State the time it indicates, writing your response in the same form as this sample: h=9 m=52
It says h=9 m=37
